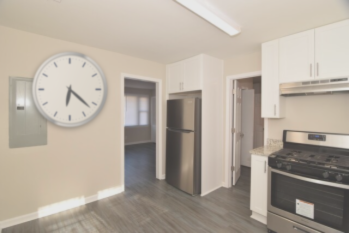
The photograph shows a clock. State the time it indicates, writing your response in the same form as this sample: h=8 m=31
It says h=6 m=22
